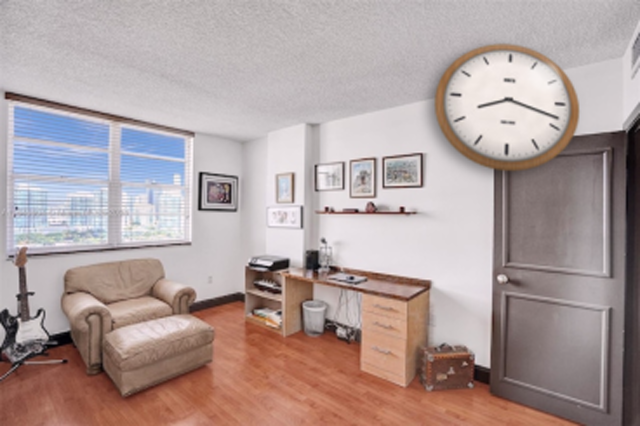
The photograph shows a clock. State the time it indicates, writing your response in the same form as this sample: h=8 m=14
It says h=8 m=18
